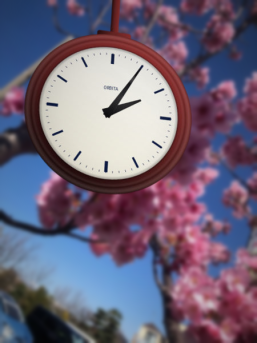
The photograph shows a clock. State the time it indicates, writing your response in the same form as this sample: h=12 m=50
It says h=2 m=5
